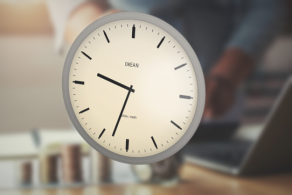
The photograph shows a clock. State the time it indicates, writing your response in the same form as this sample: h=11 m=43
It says h=9 m=33
